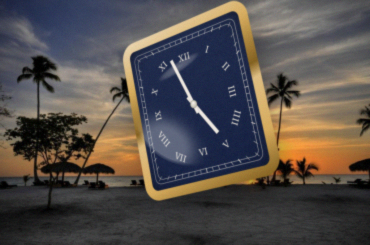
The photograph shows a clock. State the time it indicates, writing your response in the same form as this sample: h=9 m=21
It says h=4 m=57
